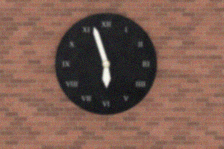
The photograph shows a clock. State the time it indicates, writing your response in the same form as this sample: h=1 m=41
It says h=5 m=57
